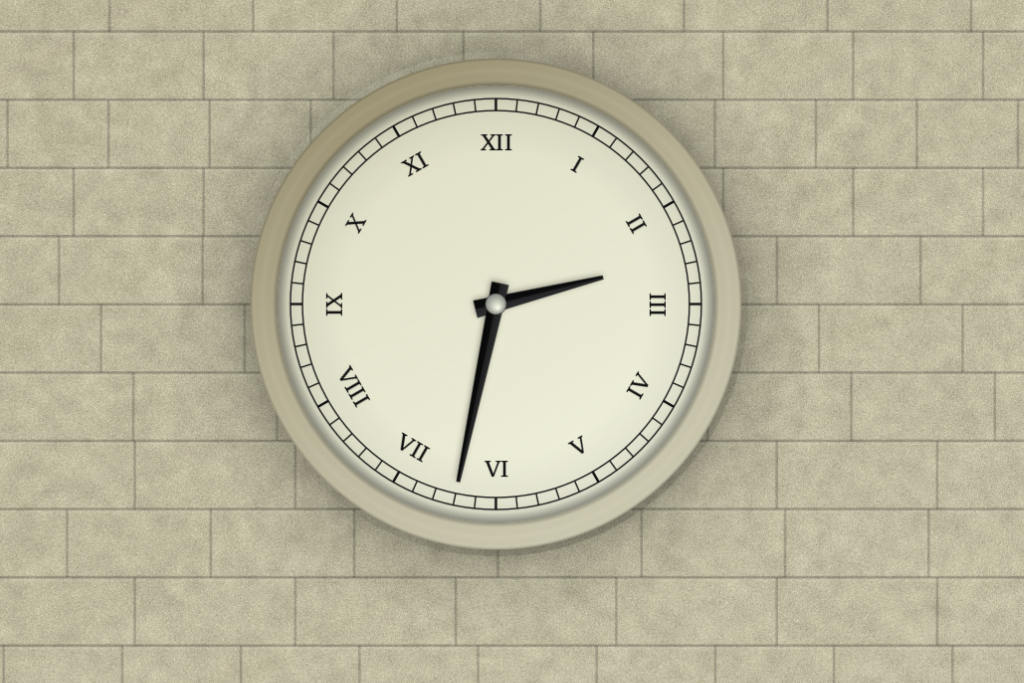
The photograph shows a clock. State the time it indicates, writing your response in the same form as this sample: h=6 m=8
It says h=2 m=32
